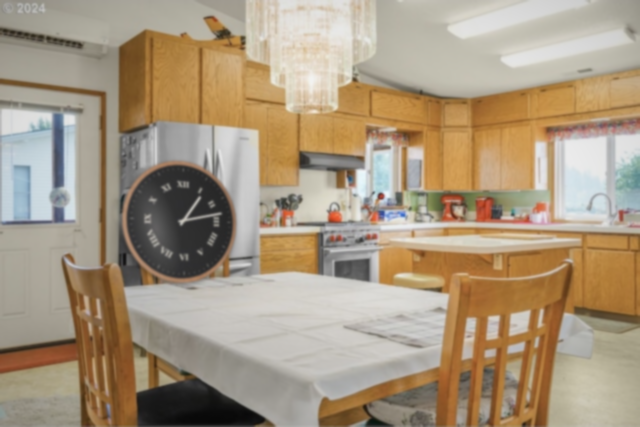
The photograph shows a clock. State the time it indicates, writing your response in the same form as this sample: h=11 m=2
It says h=1 m=13
